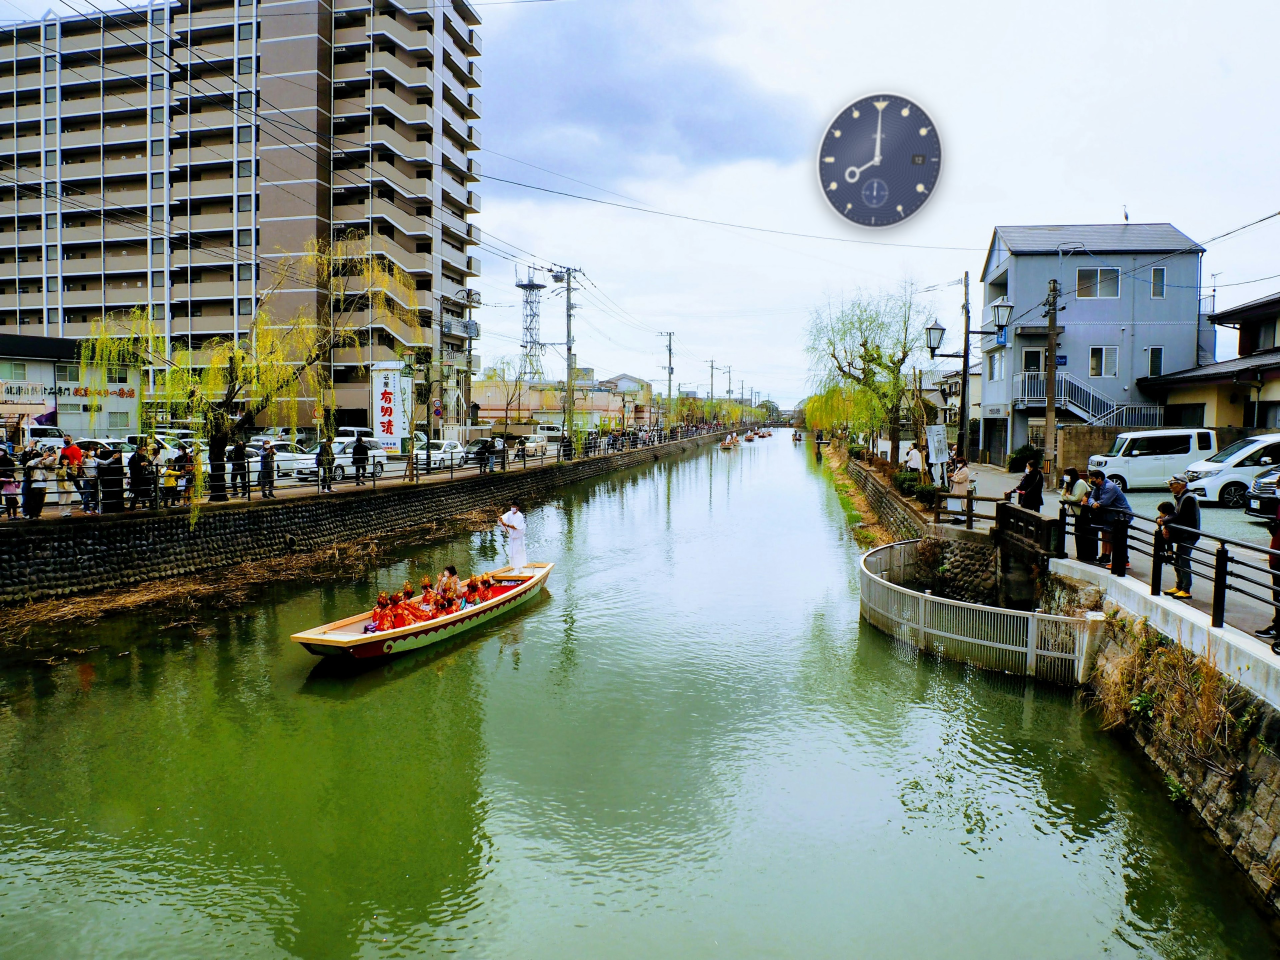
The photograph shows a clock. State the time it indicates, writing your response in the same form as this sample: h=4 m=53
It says h=8 m=0
